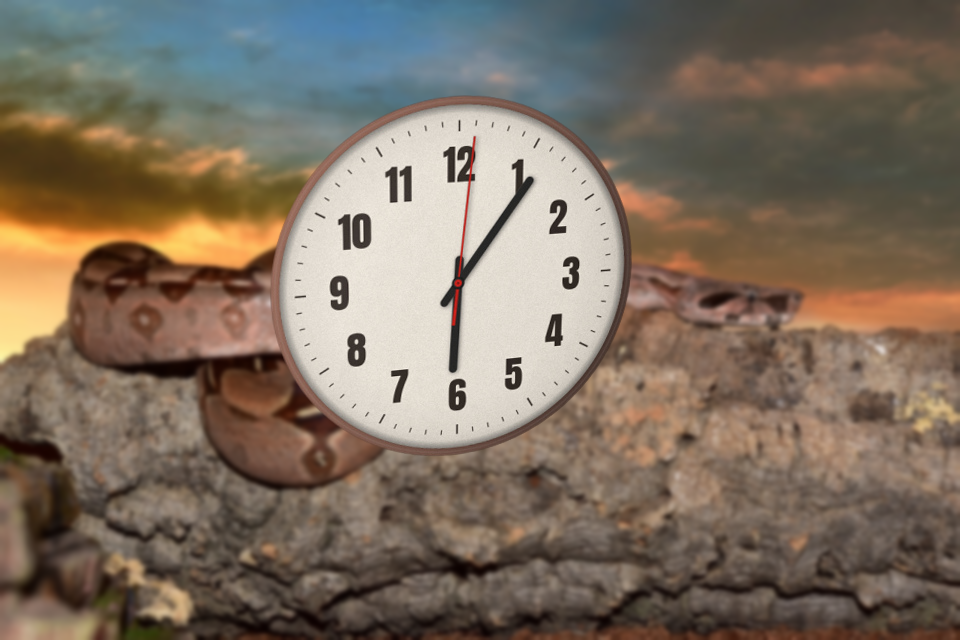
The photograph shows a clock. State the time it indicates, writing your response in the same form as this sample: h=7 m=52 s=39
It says h=6 m=6 s=1
